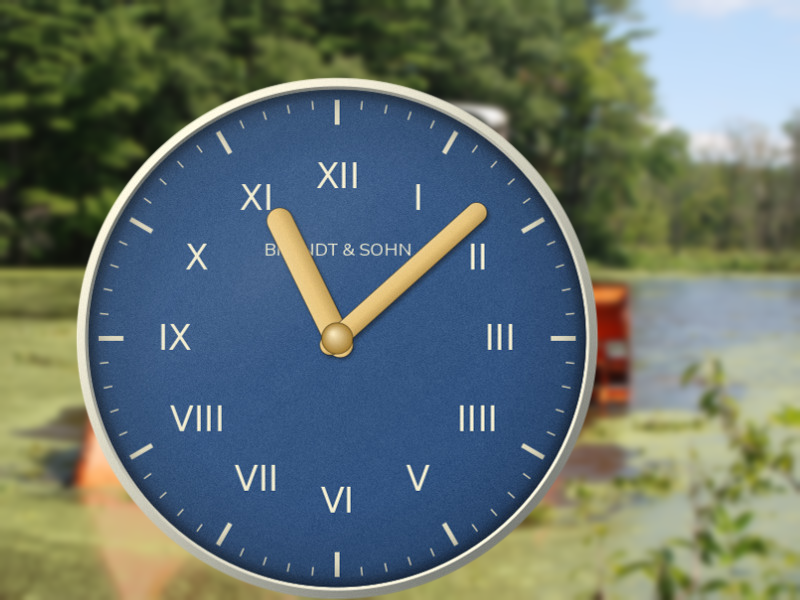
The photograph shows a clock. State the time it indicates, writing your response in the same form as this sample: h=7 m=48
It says h=11 m=8
